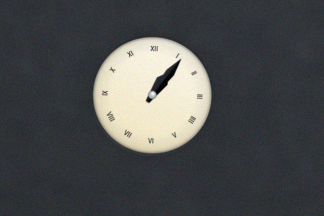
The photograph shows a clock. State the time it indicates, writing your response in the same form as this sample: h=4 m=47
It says h=1 m=6
